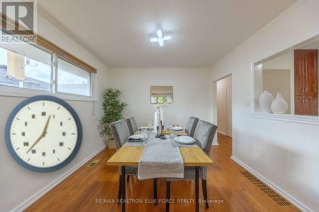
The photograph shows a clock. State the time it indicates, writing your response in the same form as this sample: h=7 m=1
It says h=12 m=37
